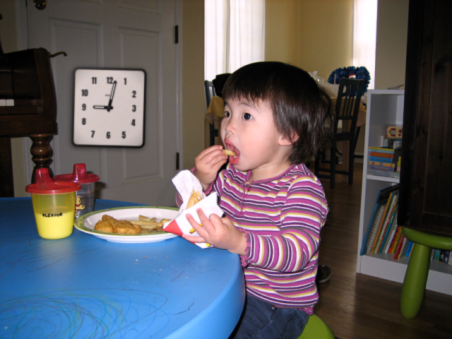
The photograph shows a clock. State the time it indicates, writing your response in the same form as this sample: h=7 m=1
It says h=9 m=2
